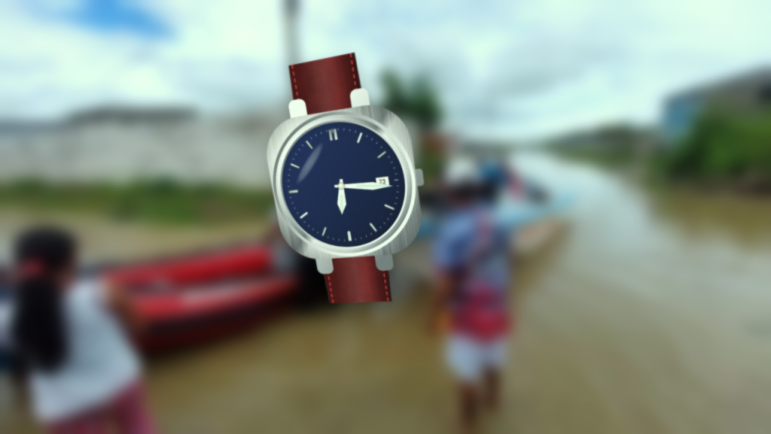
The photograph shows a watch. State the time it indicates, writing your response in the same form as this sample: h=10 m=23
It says h=6 m=16
